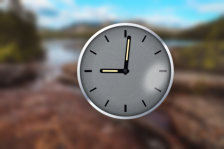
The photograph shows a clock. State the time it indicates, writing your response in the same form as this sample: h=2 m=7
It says h=9 m=1
